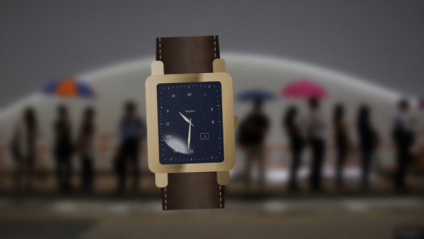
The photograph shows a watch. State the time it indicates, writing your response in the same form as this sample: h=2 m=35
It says h=10 m=31
